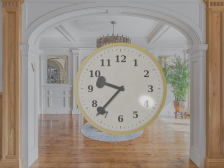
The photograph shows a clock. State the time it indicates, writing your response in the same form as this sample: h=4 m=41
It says h=9 m=37
